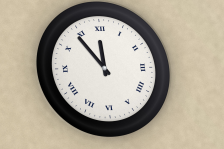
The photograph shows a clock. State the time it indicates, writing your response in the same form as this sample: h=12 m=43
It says h=11 m=54
